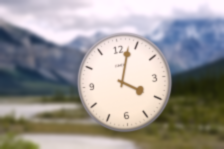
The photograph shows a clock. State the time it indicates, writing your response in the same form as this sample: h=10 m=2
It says h=4 m=3
